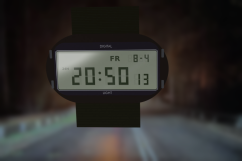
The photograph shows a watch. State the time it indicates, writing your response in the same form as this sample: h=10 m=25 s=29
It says h=20 m=50 s=13
